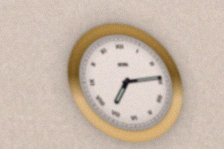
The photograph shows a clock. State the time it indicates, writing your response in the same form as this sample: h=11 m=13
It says h=7 m=14
